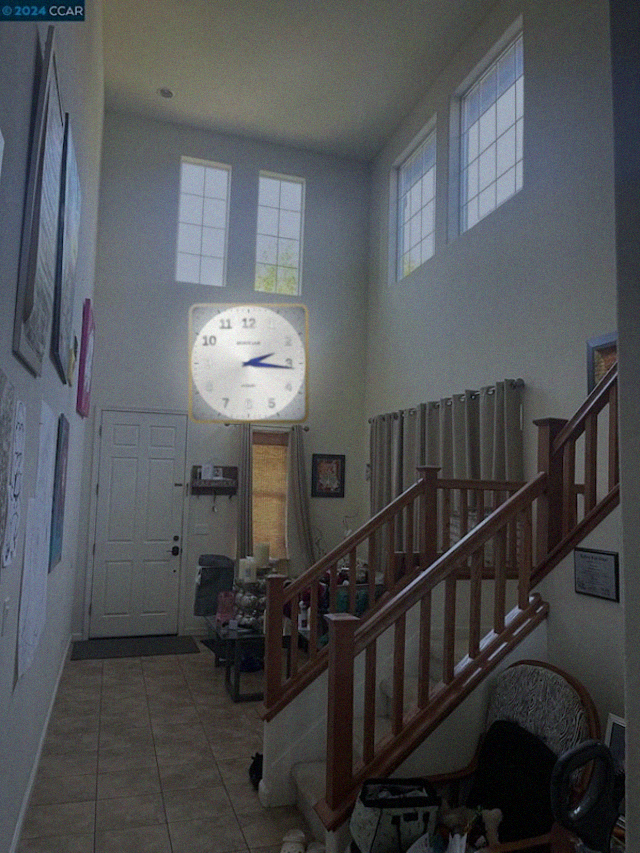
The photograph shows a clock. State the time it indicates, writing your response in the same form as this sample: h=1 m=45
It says h=2 m=16
